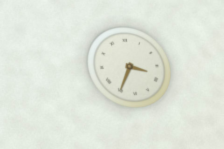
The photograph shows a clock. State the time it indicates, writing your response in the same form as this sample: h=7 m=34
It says h=3 m=35
